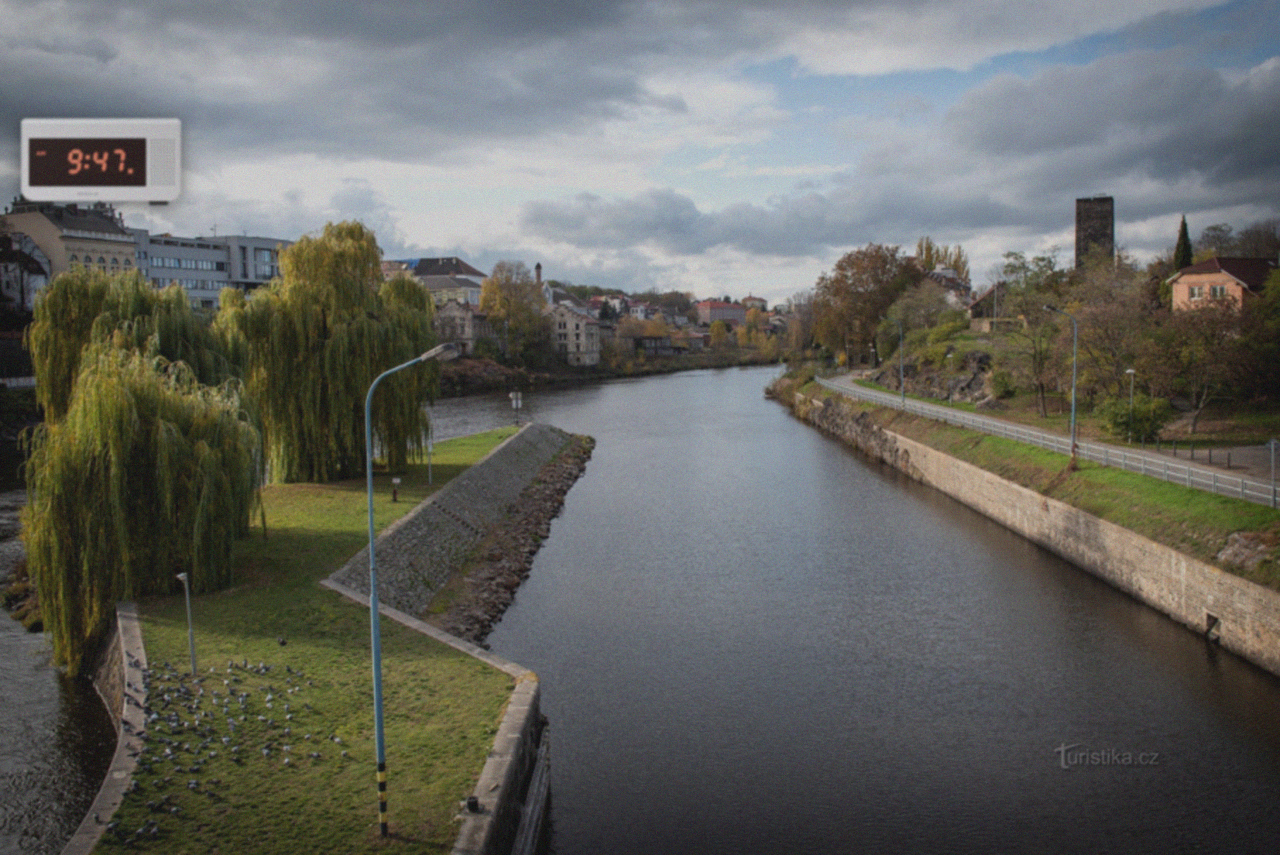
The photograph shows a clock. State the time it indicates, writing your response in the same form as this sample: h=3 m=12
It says h=9 m=47
